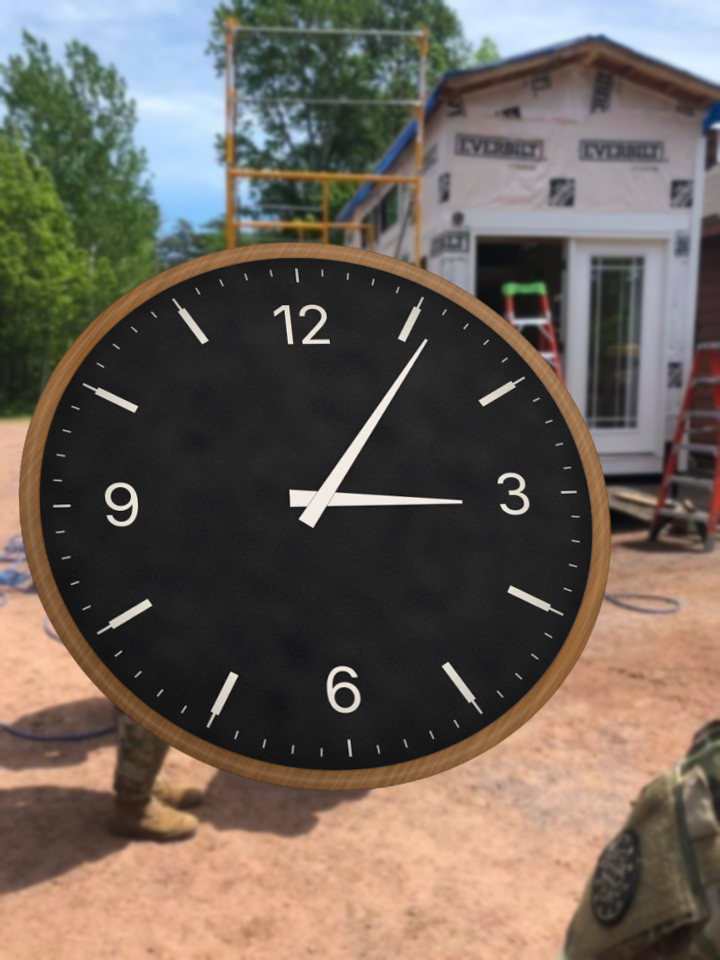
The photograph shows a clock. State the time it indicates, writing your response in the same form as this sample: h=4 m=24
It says h=3 m=6
